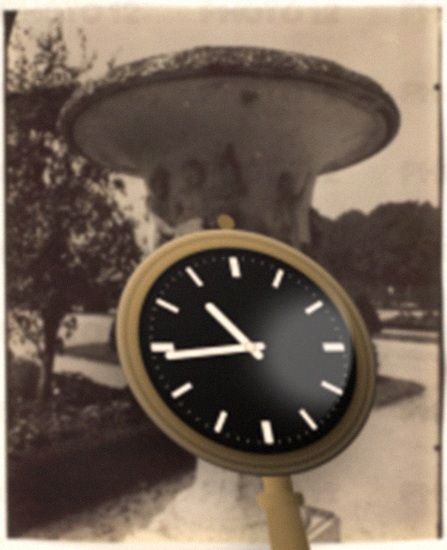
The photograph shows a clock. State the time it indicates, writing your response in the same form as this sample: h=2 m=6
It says h=10 m=44
